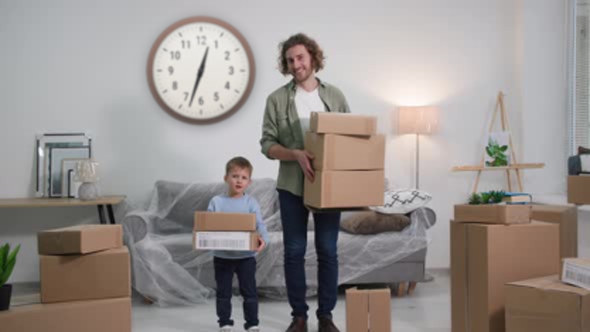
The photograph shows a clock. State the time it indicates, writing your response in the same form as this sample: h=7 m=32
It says h=12 m=33
